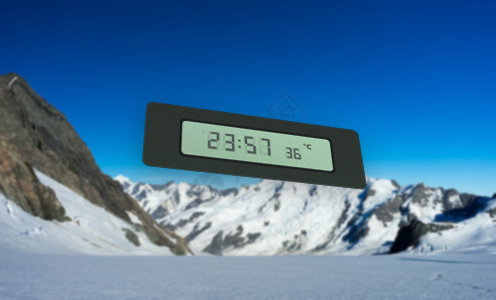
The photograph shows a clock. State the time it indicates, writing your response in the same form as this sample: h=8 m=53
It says h=23 m=57
